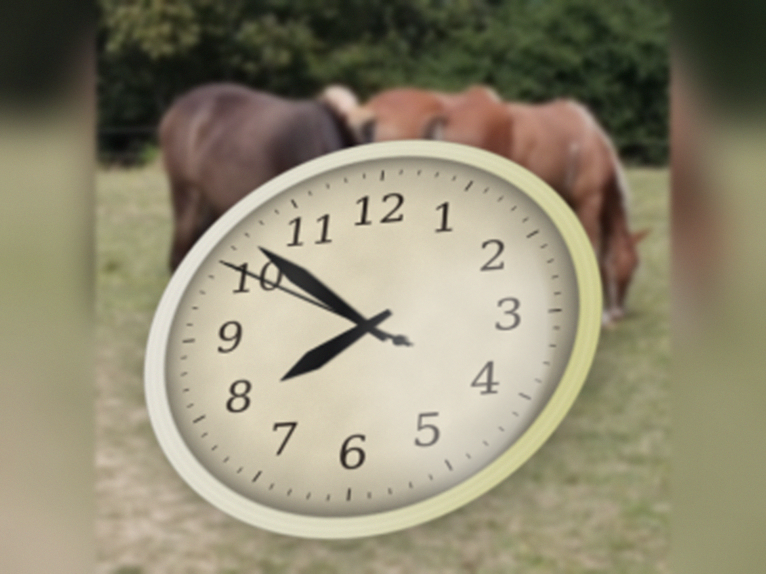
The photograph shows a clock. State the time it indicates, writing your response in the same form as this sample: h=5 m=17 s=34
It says h=7 m=51 s=50
